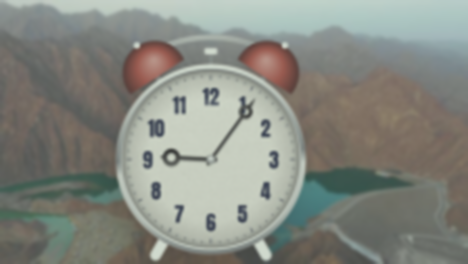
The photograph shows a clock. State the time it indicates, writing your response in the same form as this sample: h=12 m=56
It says h=9 m=6
